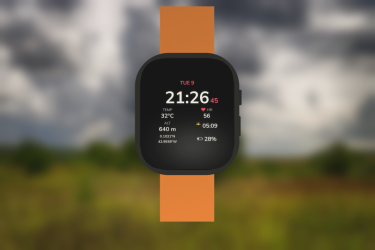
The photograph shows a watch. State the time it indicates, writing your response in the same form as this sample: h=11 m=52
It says h=21 m=26
